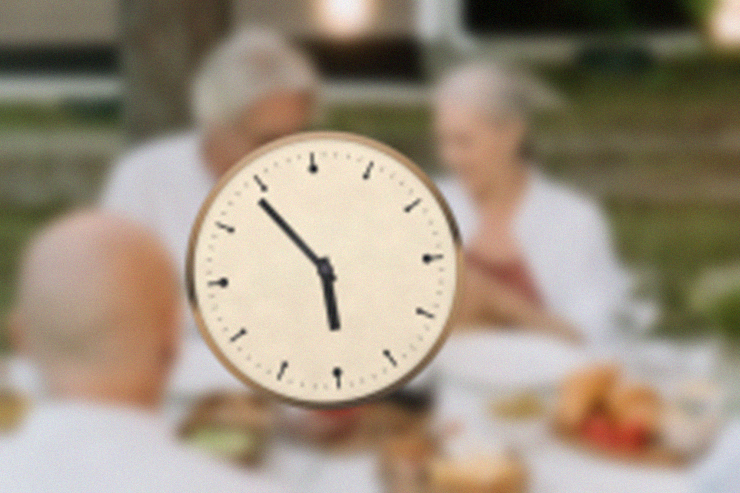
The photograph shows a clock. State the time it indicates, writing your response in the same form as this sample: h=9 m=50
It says h=5 m=54
